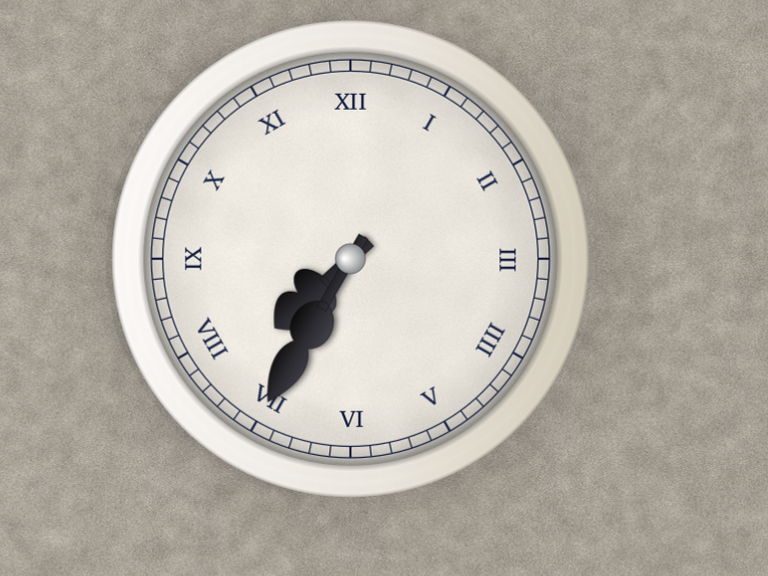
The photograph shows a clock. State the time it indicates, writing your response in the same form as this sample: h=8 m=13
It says h=7 m=35
